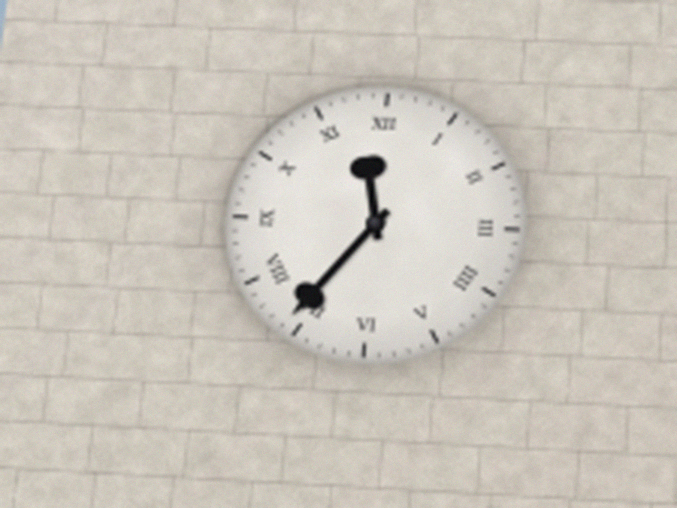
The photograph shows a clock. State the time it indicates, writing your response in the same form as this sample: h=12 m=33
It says h=11 m=36
